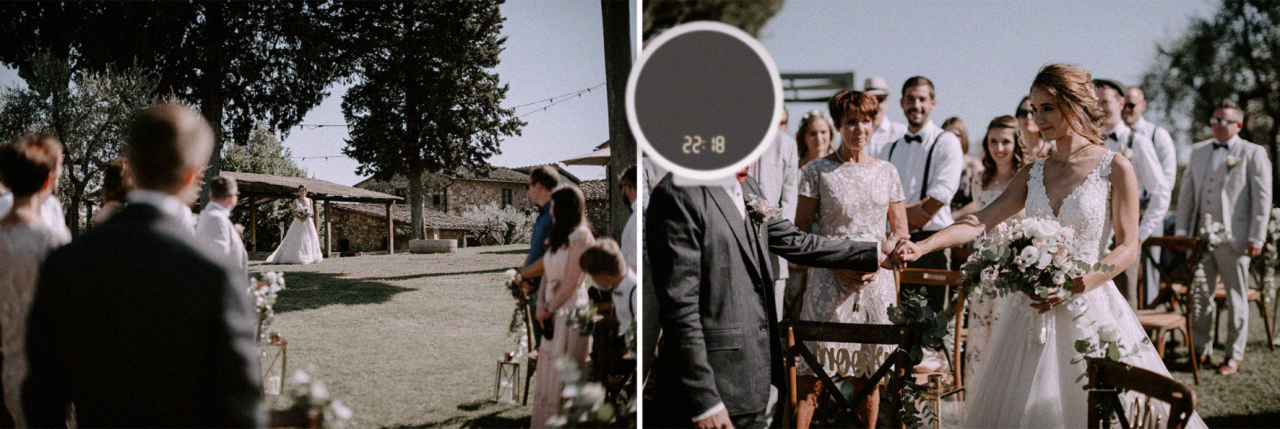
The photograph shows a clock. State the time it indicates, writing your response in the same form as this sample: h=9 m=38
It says h=22 m=18
